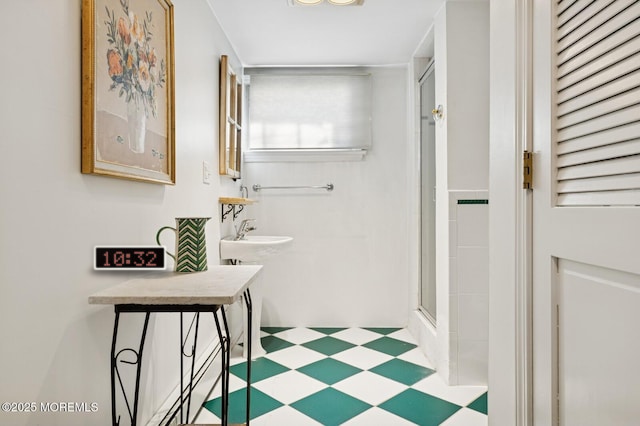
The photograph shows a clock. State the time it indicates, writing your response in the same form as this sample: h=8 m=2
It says h=10 m=32
